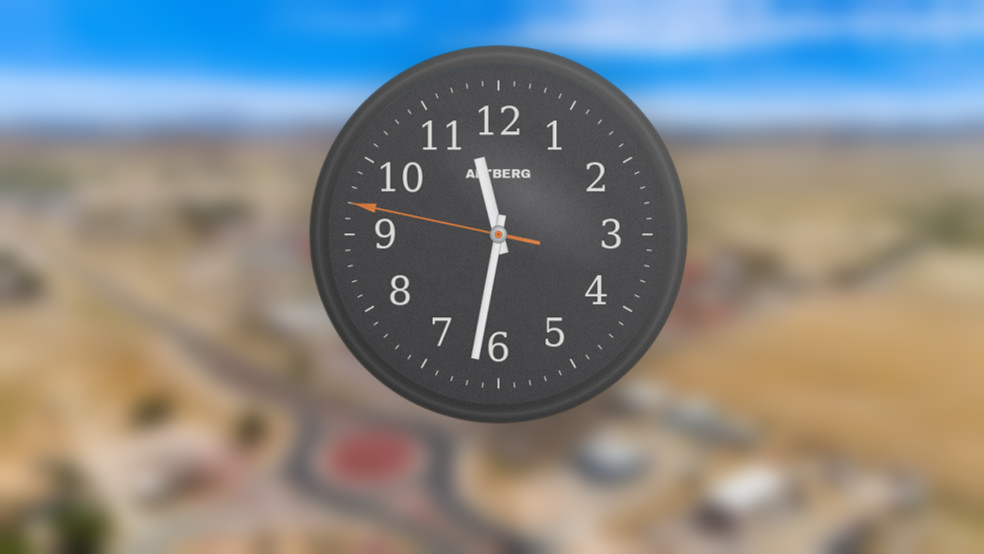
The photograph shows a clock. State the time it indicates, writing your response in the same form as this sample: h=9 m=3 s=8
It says h=11 m=31 s=47
